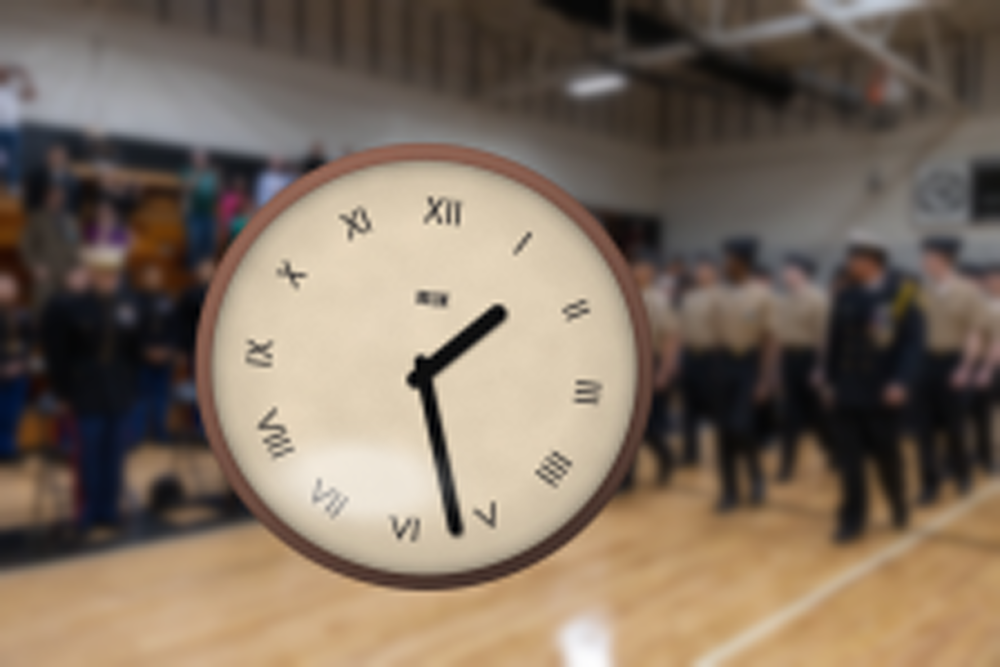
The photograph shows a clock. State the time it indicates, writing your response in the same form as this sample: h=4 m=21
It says h=1 m=27
